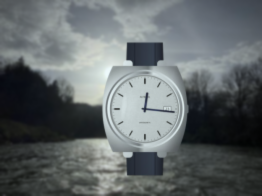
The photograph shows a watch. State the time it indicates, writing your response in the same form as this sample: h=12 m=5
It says h=12 m=16
